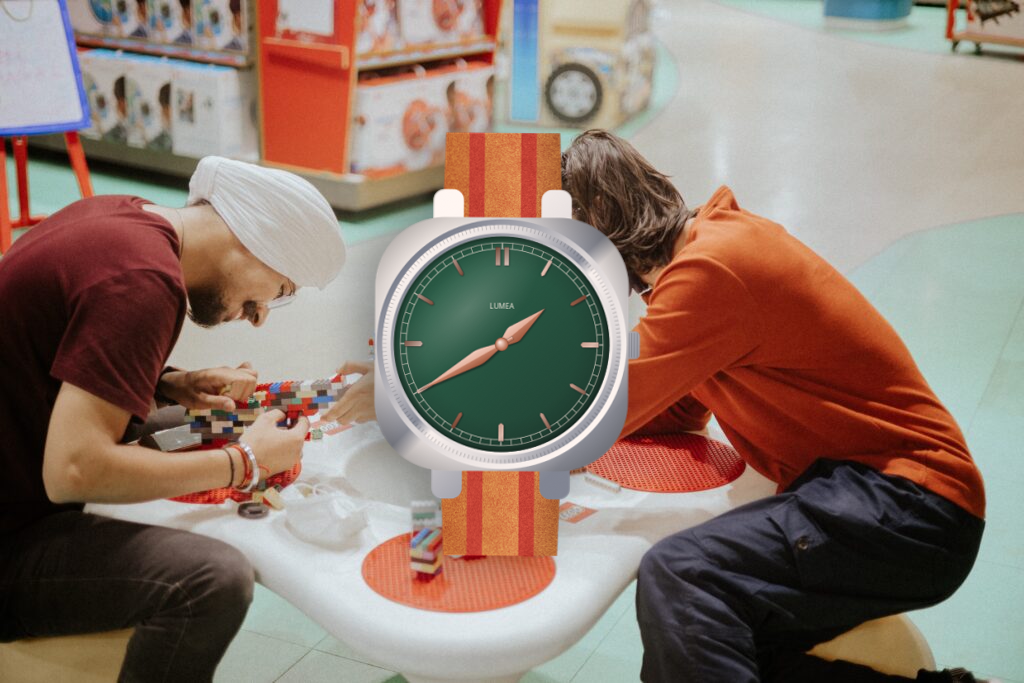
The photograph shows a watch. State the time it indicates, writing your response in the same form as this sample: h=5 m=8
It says h=1 m=40
